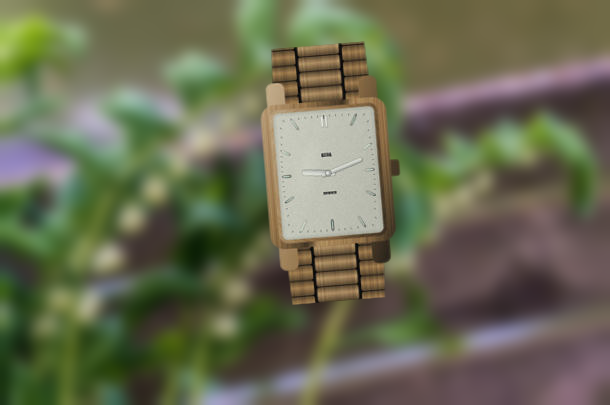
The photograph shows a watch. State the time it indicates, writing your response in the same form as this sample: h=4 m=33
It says h=9 m=12
